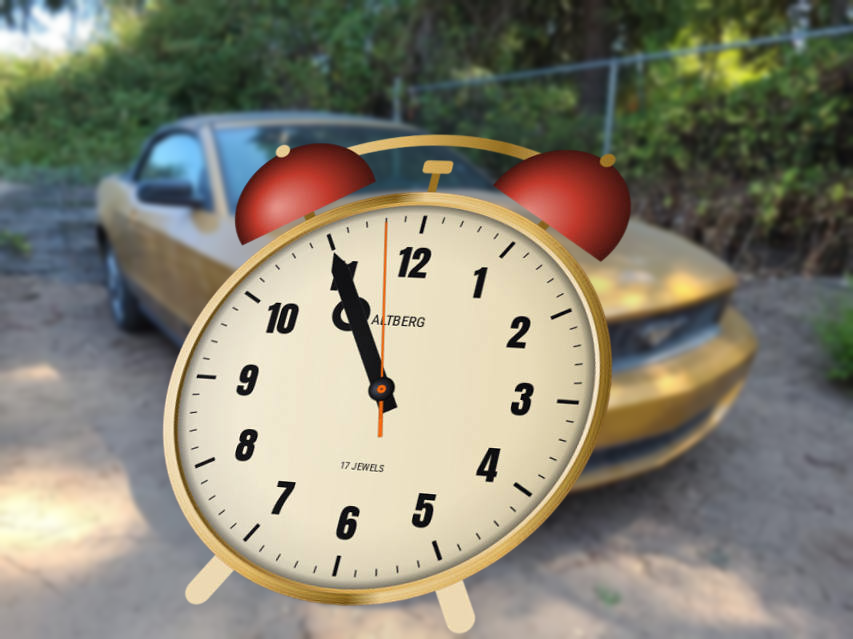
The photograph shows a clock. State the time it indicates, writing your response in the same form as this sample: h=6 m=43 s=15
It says h=10 m=54 s=58
